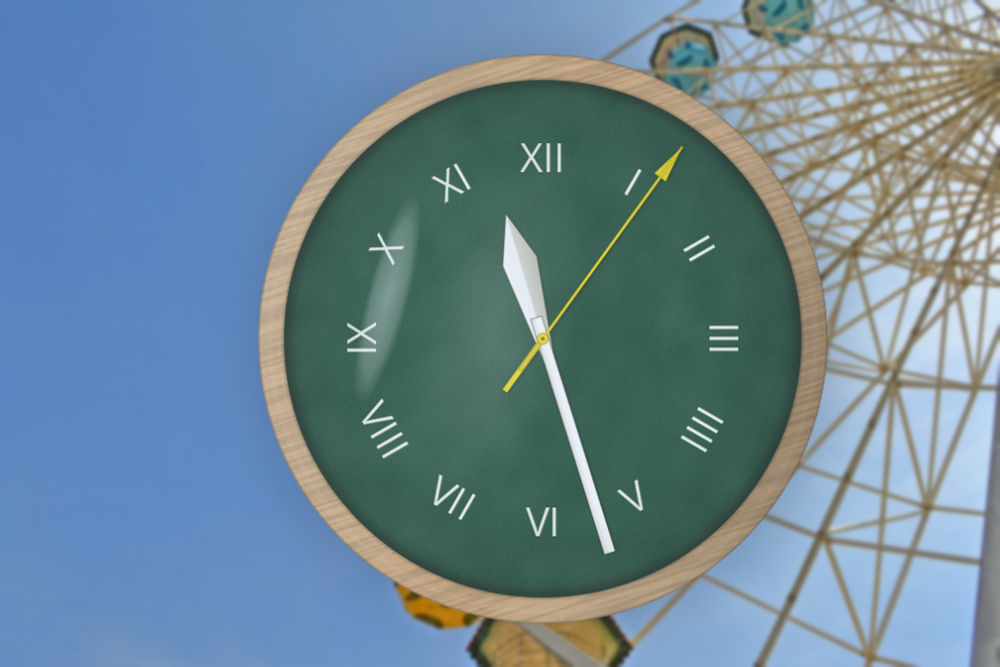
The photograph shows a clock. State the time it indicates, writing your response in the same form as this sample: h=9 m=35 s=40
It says h=11 m=27 s=6
